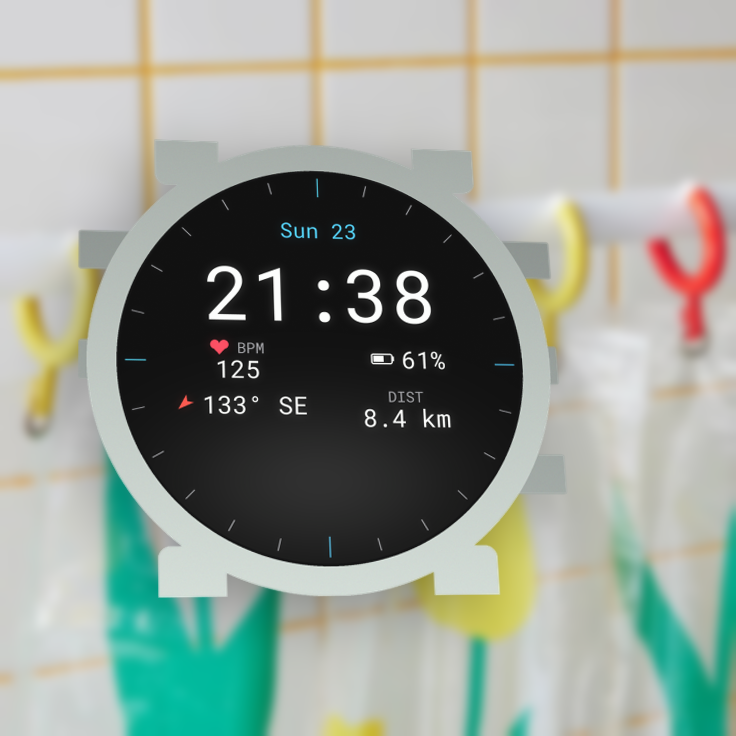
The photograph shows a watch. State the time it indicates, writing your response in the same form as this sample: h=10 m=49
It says h=21 m=38
